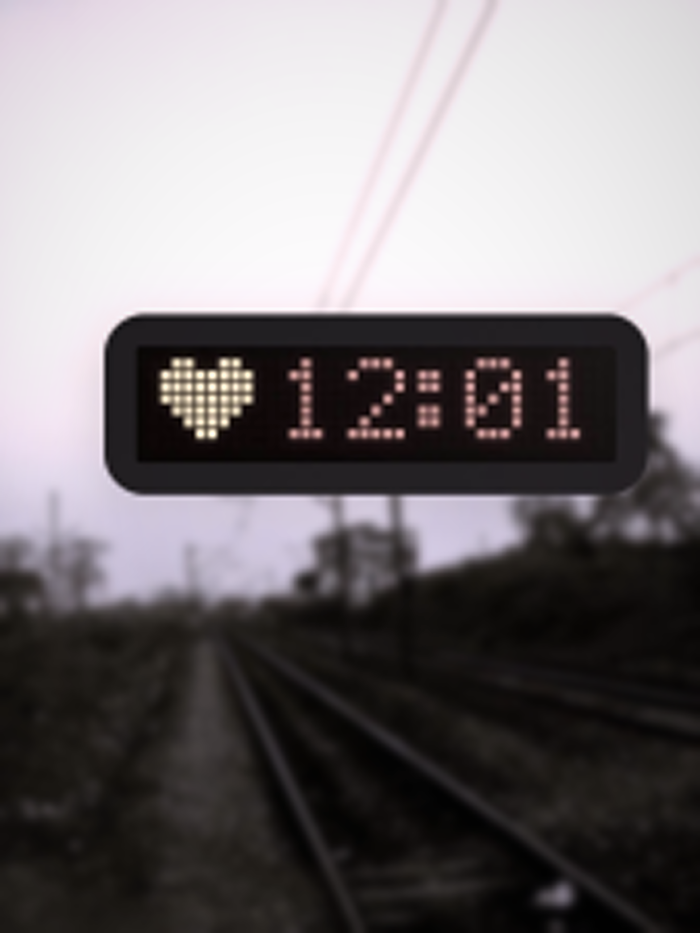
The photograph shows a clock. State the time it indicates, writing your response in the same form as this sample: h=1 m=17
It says h=12 m=1
